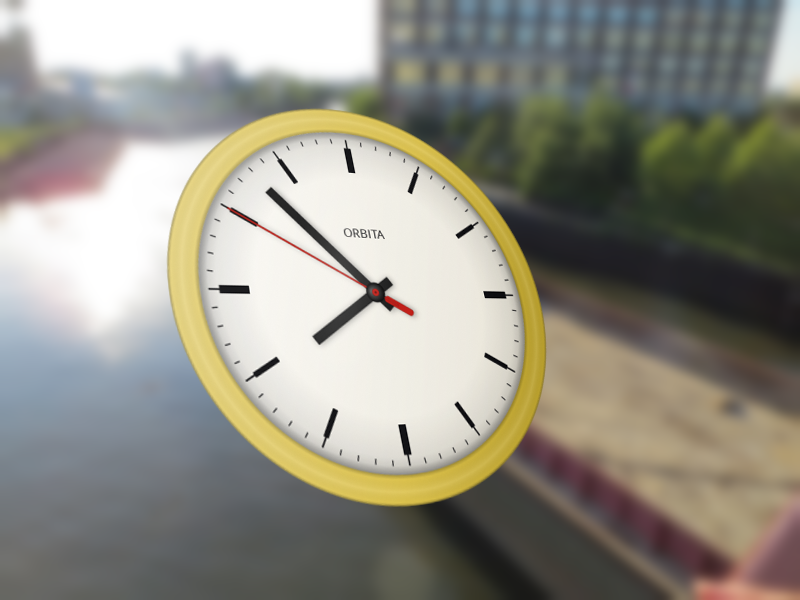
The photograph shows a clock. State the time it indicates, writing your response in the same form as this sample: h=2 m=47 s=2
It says h=7 m=52 s=50
